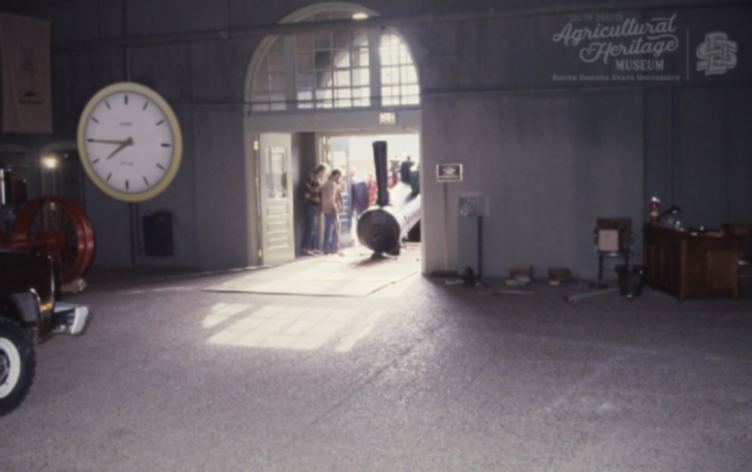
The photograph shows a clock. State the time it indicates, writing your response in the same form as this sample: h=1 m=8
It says h=7 m=45
